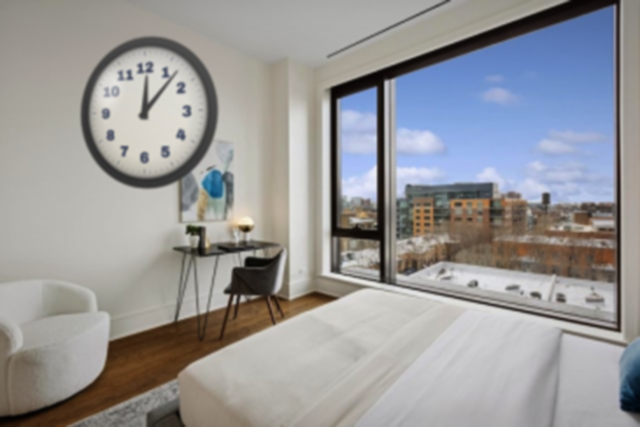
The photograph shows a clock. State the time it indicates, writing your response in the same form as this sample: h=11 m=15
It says h=12 m=7
